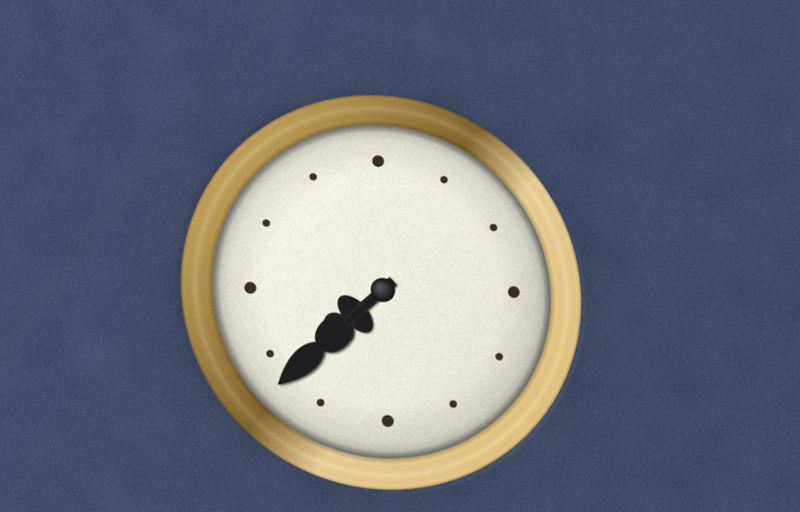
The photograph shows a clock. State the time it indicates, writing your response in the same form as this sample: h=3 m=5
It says h=7 m=38
